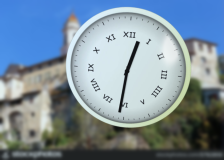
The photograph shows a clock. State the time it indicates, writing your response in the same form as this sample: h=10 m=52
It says h=12 m=31
